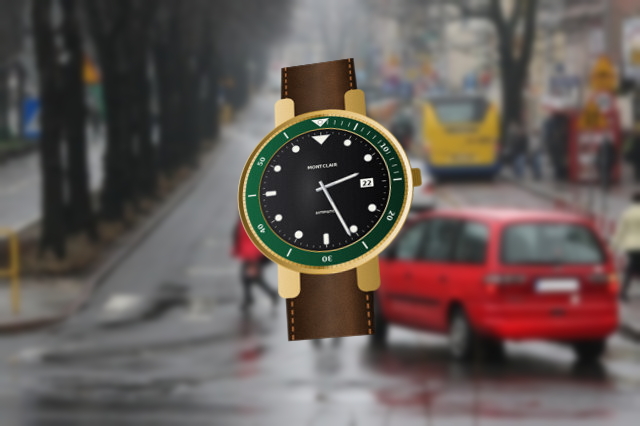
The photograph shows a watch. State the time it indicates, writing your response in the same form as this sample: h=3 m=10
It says h=2 m=26
